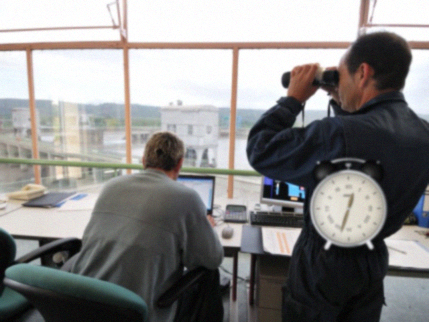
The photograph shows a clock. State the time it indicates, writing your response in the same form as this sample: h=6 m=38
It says h=12 m=33
